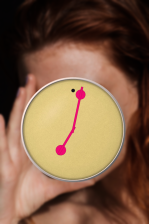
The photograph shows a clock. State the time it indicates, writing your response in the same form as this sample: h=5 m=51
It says h=7 m=2
